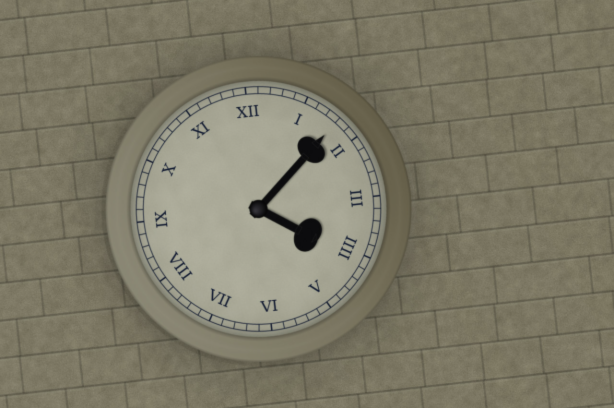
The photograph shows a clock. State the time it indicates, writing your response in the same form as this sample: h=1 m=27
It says h=4 m=8
